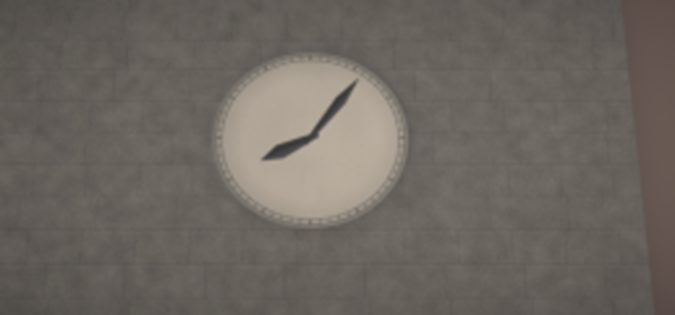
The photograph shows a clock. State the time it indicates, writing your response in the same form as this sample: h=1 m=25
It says h=8 m=6
